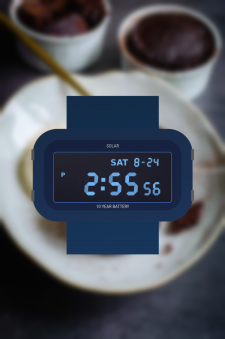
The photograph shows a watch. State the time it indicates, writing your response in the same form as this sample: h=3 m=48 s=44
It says h=2 m=55 s=56
